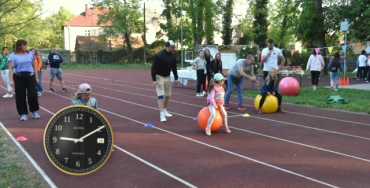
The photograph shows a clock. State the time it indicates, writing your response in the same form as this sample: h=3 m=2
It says h=9 m=10
